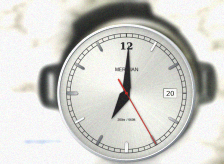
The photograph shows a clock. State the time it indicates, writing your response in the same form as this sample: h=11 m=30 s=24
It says h=7 m=0 s=25
